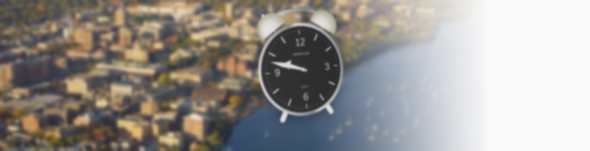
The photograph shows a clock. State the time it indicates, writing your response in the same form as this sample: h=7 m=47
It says h=9 m=48
